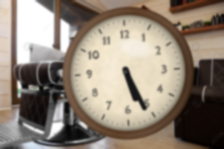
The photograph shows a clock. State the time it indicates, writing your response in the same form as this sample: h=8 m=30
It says h=5 m=26
